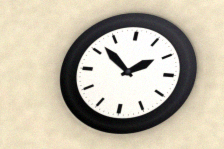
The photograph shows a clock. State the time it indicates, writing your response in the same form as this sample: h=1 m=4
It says h=1 m=52
